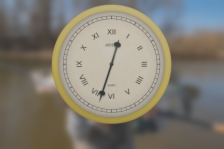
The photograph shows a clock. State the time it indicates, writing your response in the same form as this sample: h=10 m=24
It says h=12 m=33
